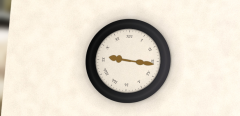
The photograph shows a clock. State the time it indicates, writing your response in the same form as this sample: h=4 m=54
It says h=9 m=16
